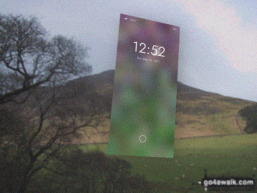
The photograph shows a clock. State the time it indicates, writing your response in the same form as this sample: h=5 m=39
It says h=12 m=52
